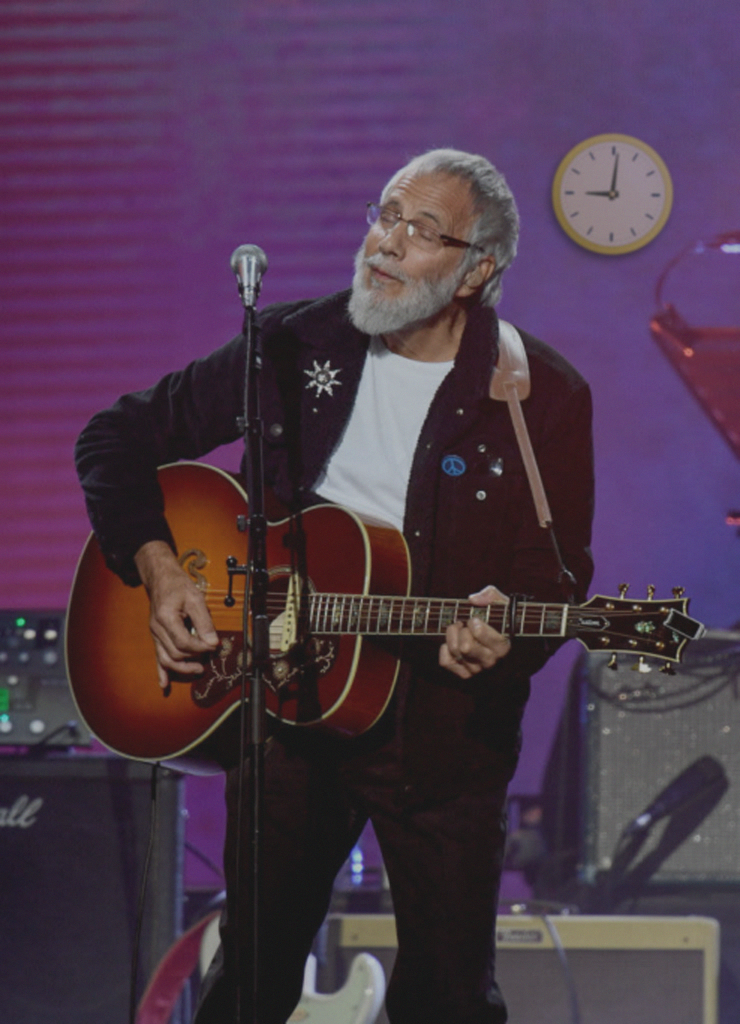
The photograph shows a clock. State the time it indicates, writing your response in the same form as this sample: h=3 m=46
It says h=9 m=1
